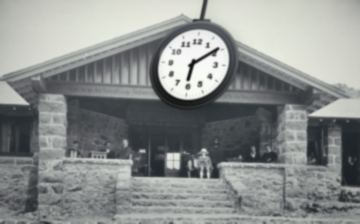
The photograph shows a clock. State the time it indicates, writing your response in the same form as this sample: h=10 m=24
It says h=6 m=9
